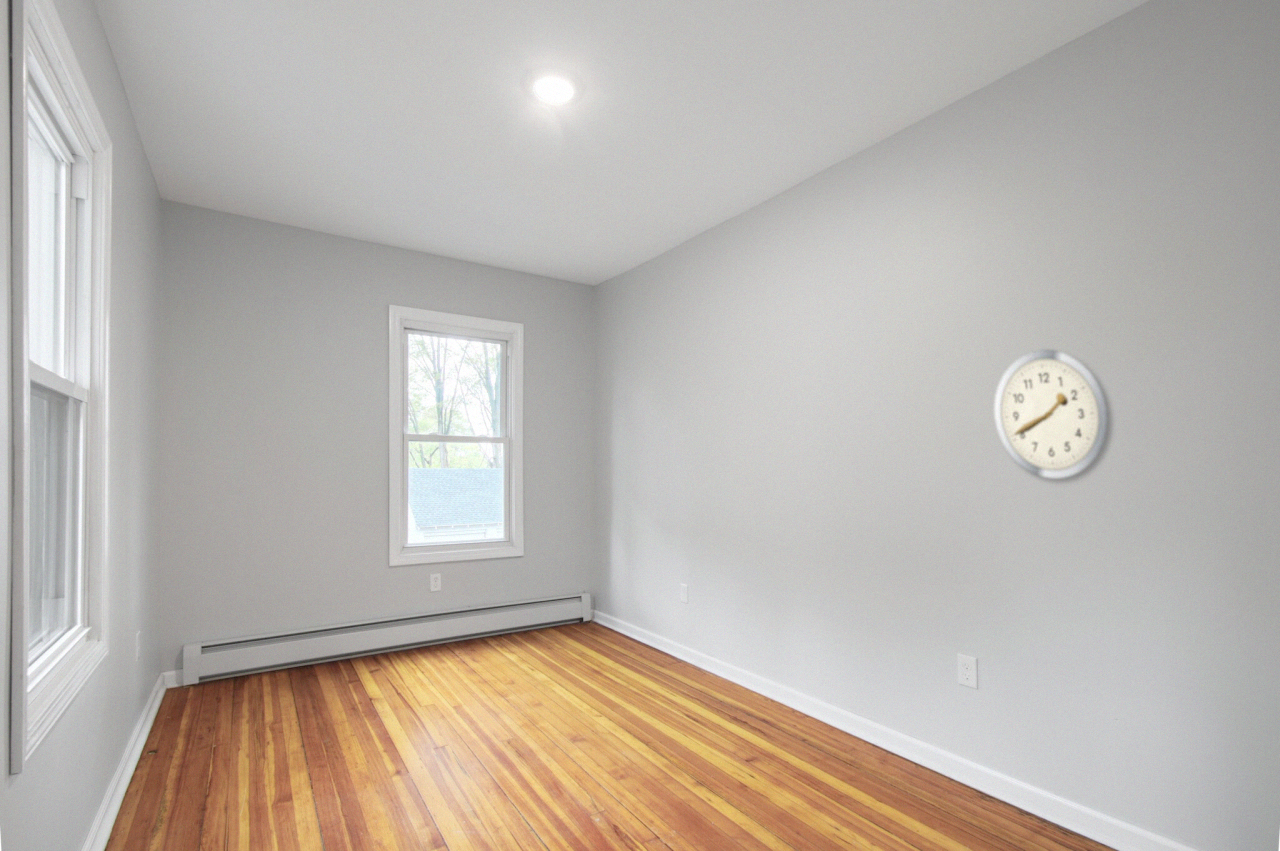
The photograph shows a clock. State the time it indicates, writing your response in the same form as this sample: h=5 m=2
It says h=1 m=41
